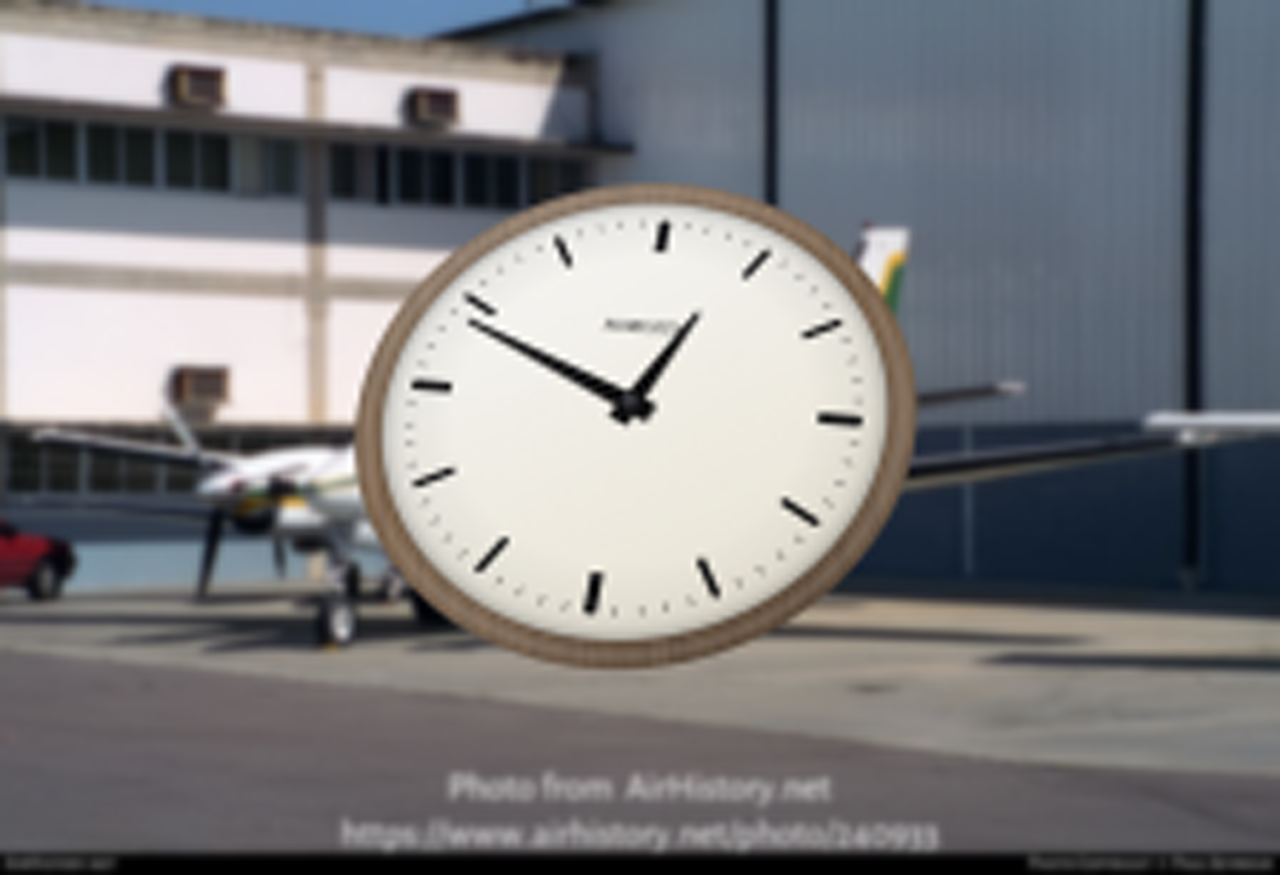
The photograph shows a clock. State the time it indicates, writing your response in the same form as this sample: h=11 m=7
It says h=12 m=49
